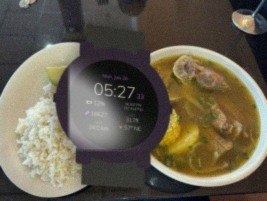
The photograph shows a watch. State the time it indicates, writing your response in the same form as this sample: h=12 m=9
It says h=5 m=27
